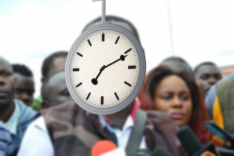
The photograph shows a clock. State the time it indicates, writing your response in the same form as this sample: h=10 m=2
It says h=7 m=11
